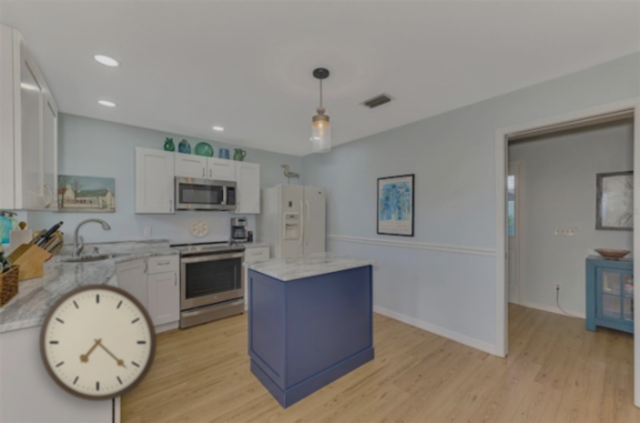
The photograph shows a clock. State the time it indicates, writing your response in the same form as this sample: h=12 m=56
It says h=7 m=22
